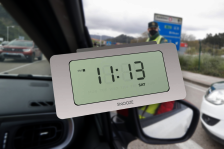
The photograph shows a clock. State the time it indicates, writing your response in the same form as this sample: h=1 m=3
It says h=11 m=13
